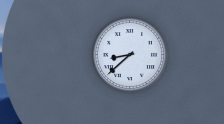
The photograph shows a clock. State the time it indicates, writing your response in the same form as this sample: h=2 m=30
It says h=8 m=38
